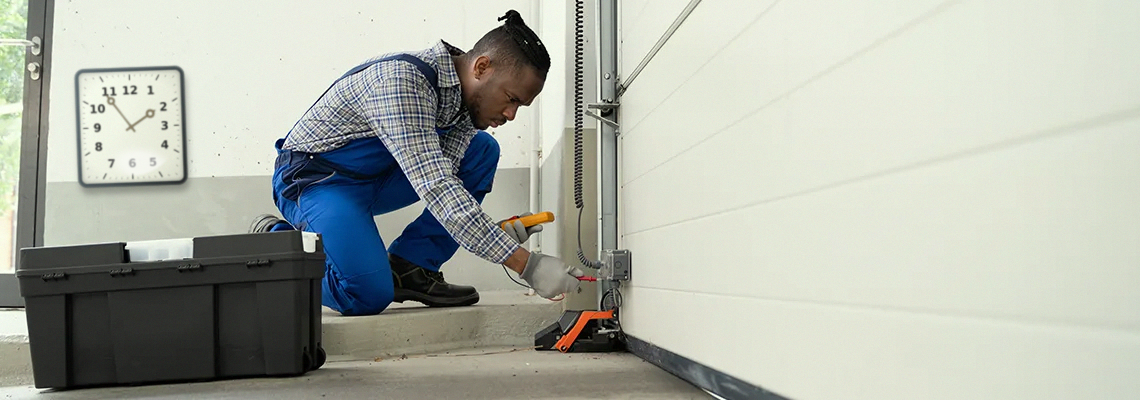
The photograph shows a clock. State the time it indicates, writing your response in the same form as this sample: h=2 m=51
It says h=1 m=54
